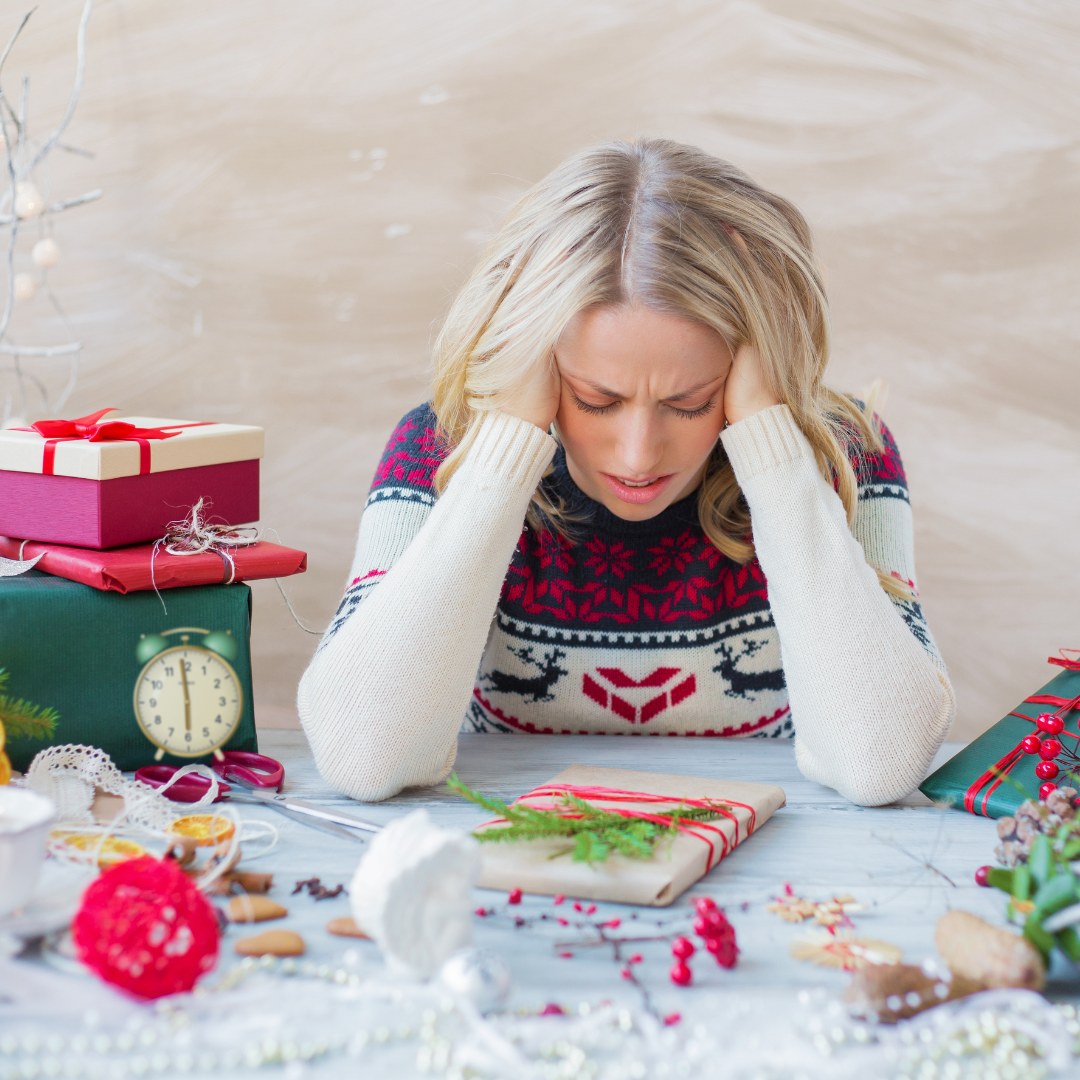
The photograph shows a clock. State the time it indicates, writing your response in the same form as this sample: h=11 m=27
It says h=5 m=59
